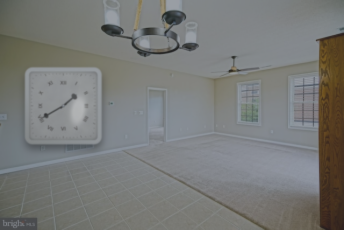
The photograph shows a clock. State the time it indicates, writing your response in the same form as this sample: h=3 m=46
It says h=1 m=40
